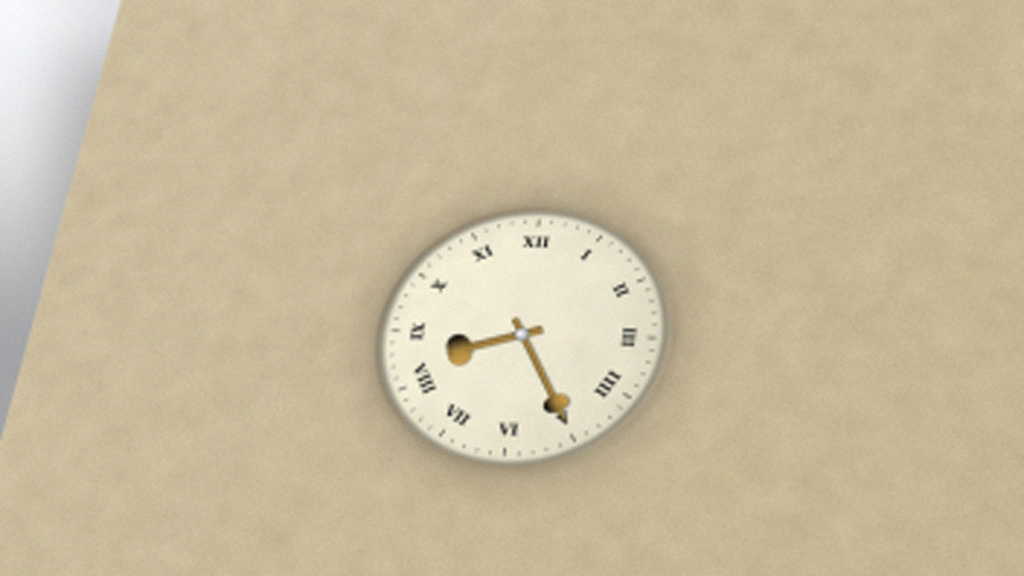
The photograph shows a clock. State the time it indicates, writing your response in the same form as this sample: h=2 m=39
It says h=8 m=25
